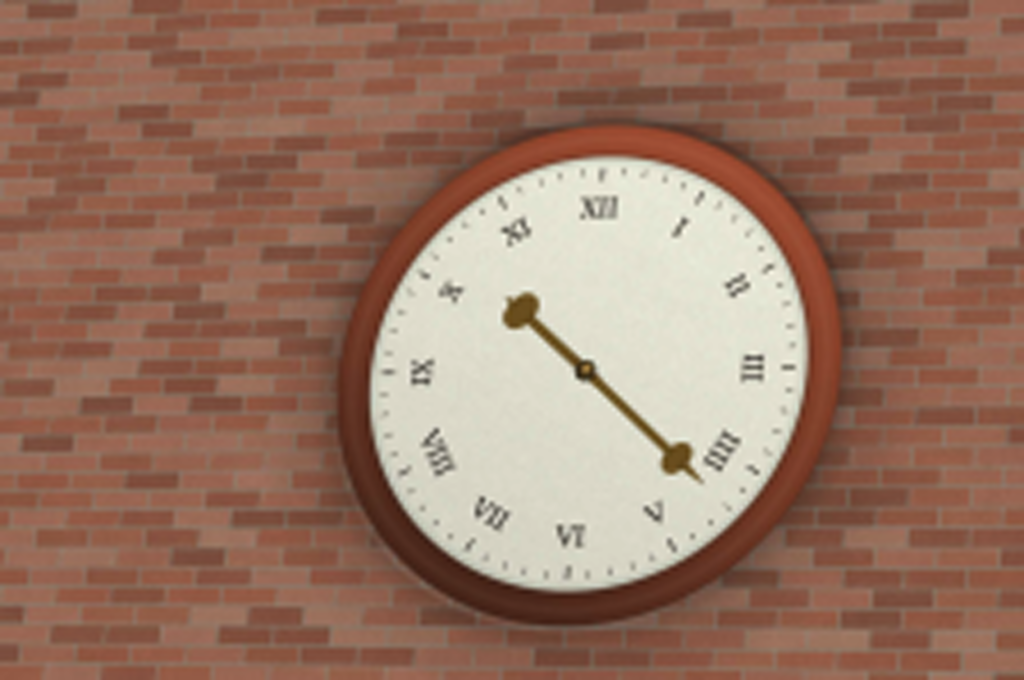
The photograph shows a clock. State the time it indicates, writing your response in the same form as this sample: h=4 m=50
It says h=10 m=22
